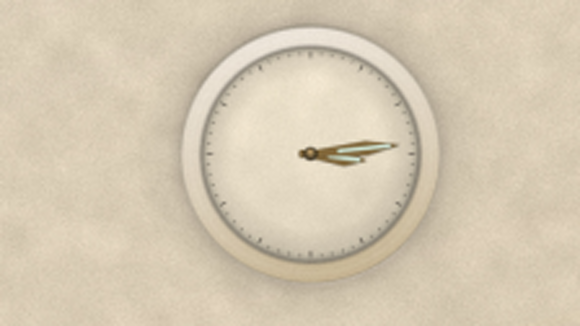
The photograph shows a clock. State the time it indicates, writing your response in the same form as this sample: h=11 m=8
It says h=3 m=14
